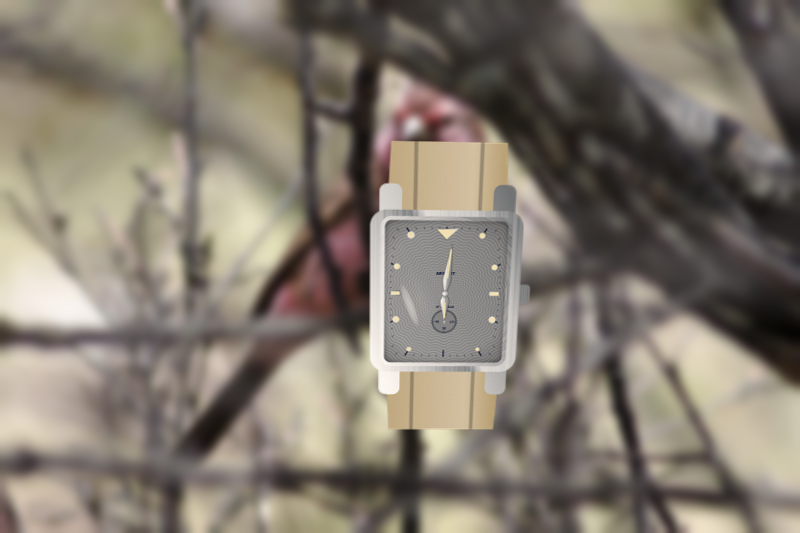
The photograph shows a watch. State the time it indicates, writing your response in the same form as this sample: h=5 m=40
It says h=6 m=1
